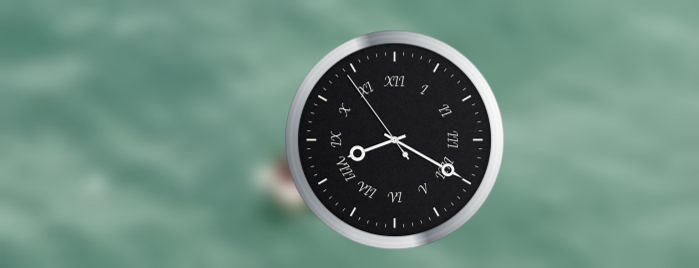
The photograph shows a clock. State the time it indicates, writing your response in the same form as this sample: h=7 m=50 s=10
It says h=8 m=19 s=54
